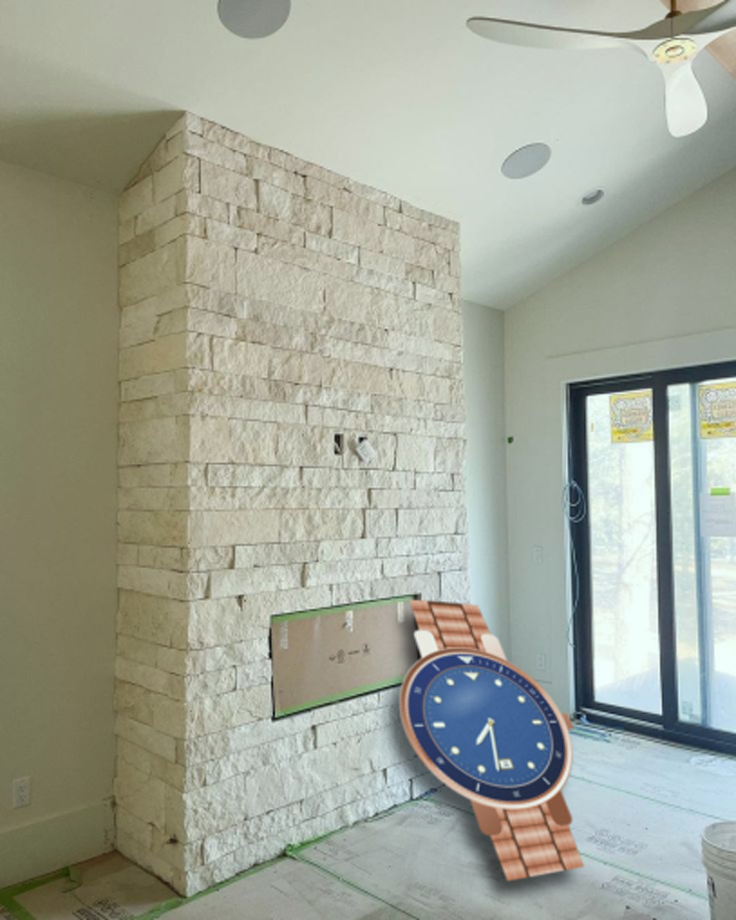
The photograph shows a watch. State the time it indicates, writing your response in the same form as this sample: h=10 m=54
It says h=7 m=32
